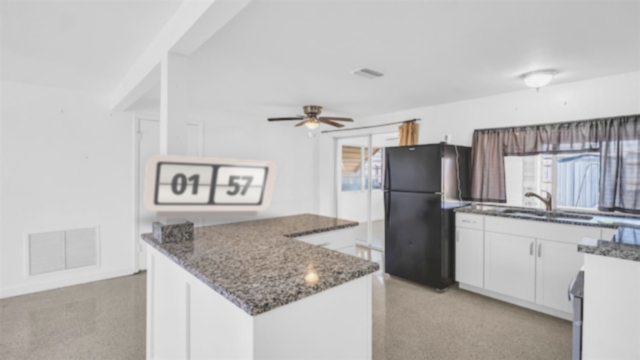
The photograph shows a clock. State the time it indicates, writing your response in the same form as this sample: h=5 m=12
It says h=1 m=57
